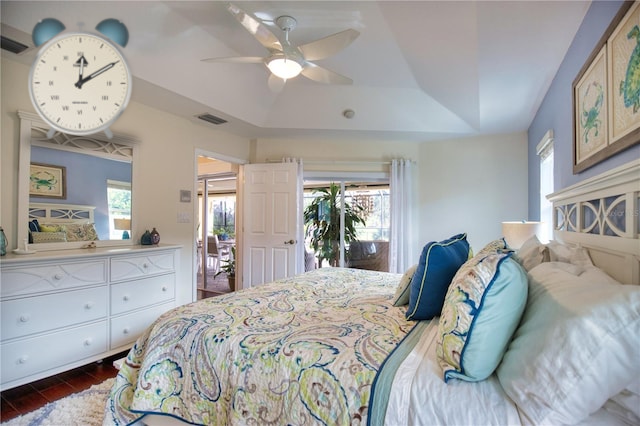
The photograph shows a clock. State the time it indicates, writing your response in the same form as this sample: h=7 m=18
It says h=12 m=10
